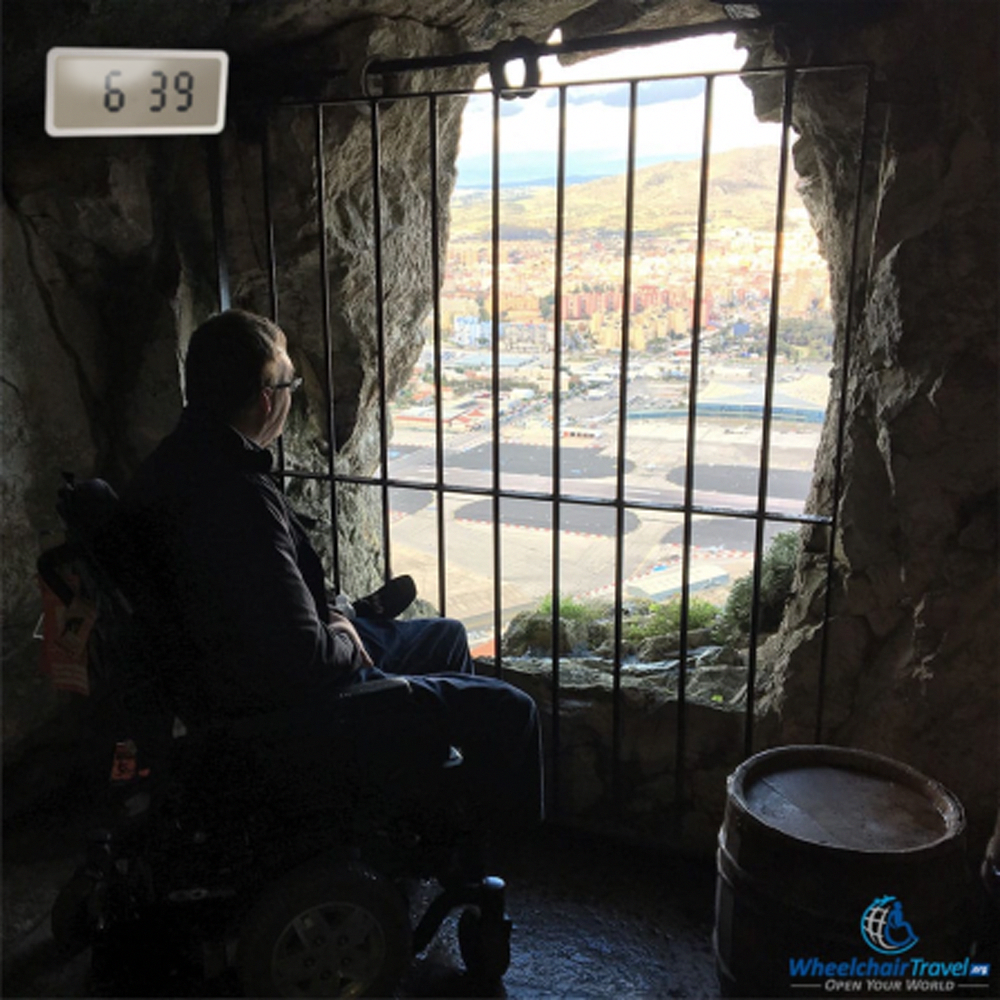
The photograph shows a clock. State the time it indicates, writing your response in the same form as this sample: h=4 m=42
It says h=6 m=39
